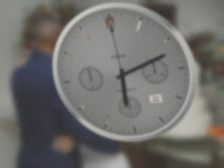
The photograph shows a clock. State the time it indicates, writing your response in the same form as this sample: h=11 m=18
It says h=6 m=12
